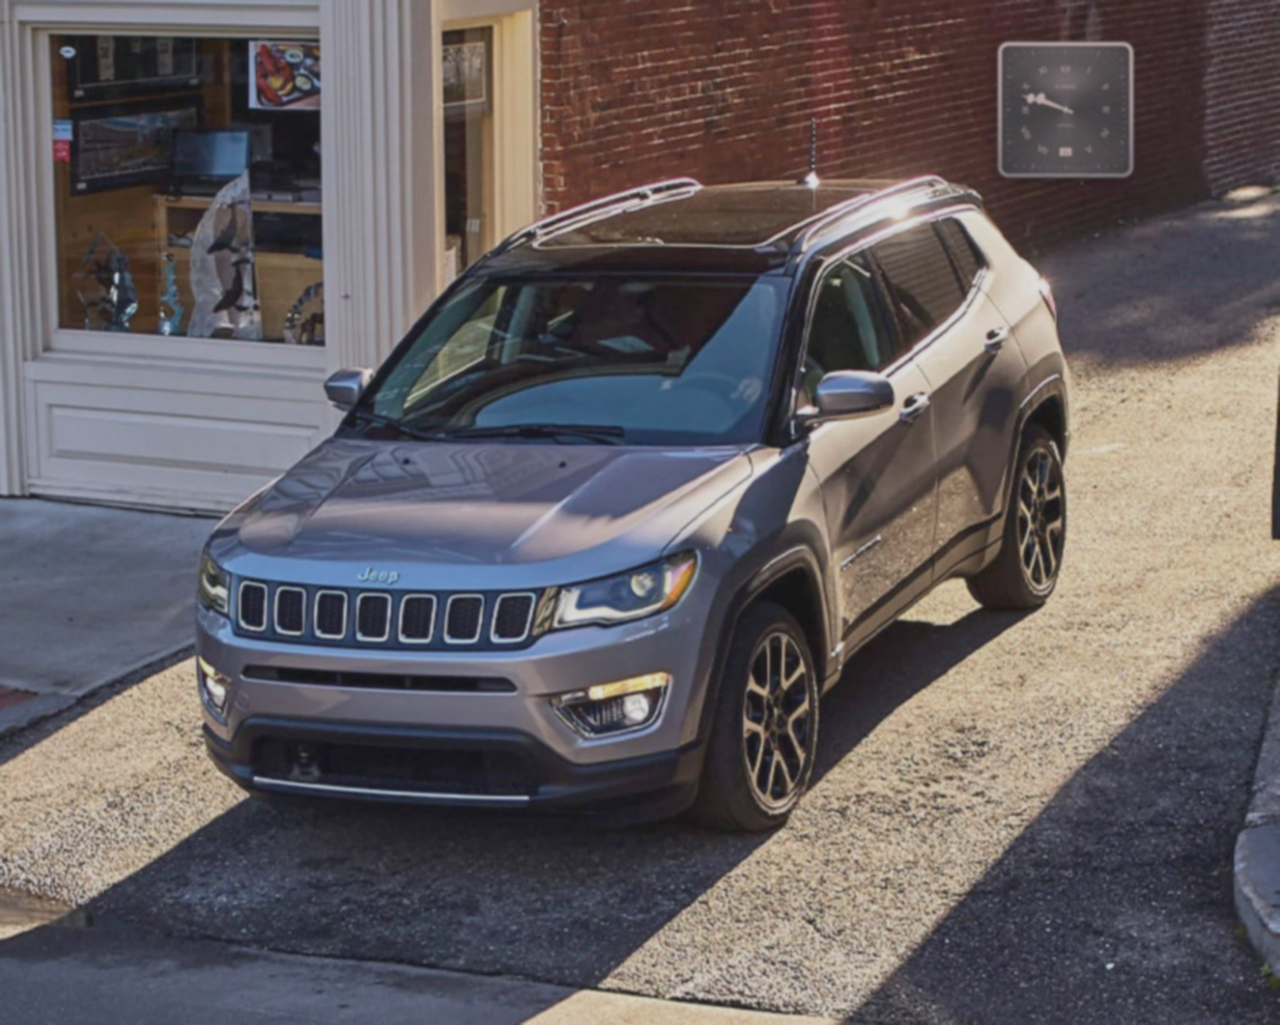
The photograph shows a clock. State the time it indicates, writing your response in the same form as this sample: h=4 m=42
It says h=9 m=48
